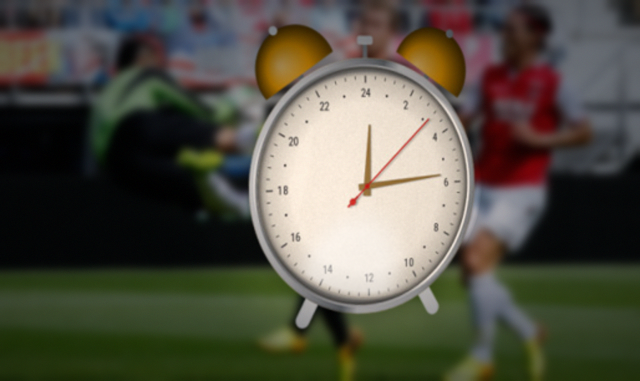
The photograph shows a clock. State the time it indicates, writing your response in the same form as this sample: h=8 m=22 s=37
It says h=0 m=14 s=8
